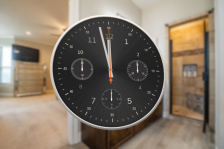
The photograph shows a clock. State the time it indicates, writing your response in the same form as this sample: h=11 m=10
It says h=11 m=58
